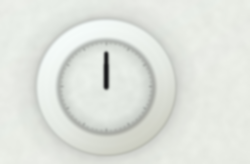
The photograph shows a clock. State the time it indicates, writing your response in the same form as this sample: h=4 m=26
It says h=12 m=0
